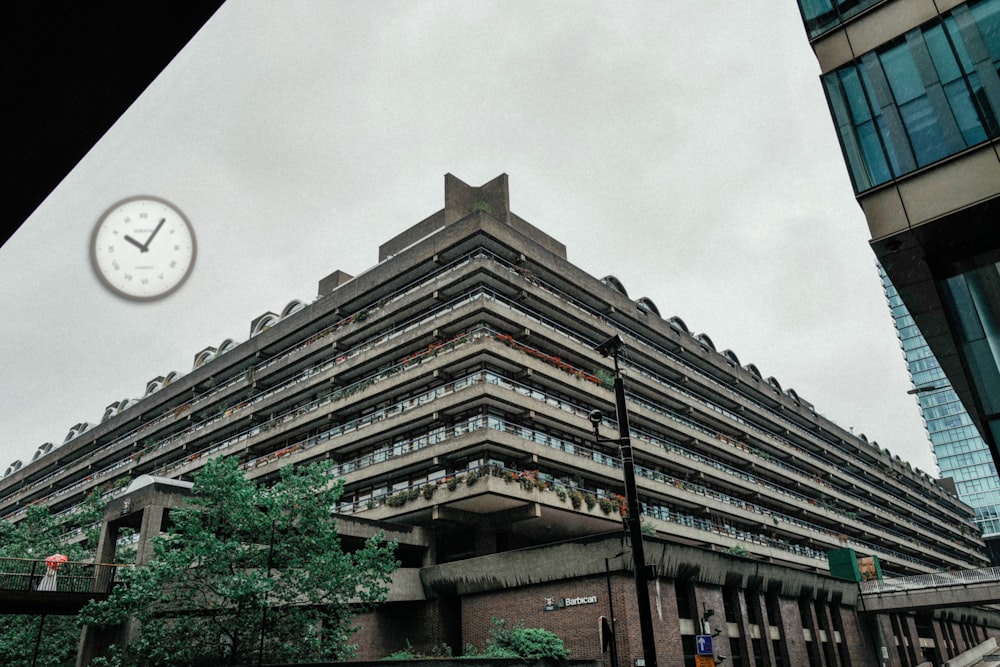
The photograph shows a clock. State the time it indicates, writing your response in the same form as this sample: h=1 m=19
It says h=10 m=6
